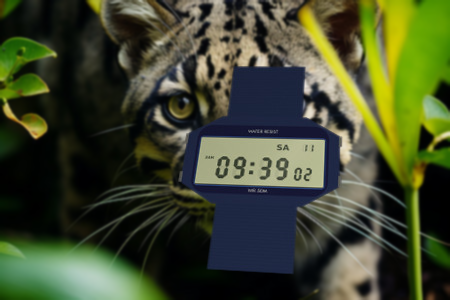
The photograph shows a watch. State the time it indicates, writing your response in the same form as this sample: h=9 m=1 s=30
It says h=9 m=39 s=2
